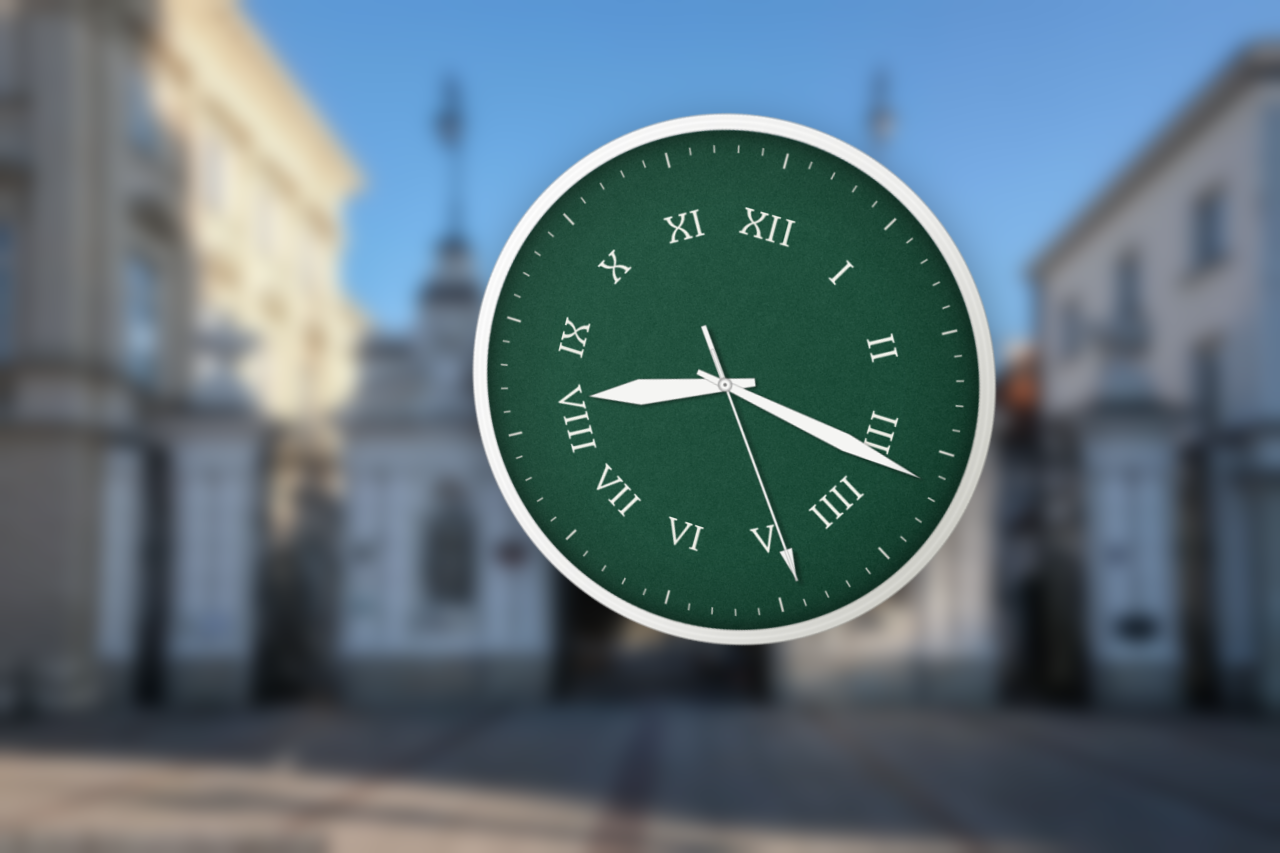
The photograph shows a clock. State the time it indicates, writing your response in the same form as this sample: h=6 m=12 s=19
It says h=8 m=16 s=24
